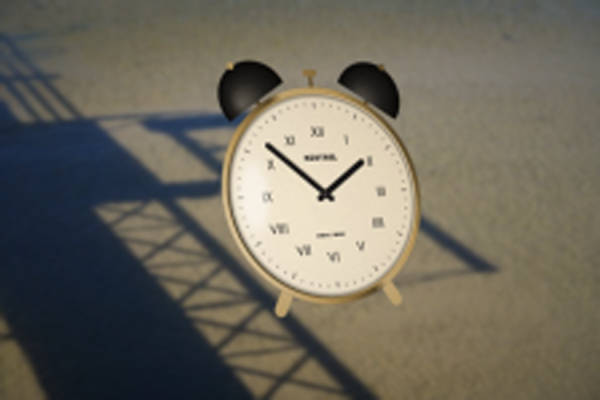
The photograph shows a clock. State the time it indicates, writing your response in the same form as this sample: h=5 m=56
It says h=1 m=52
